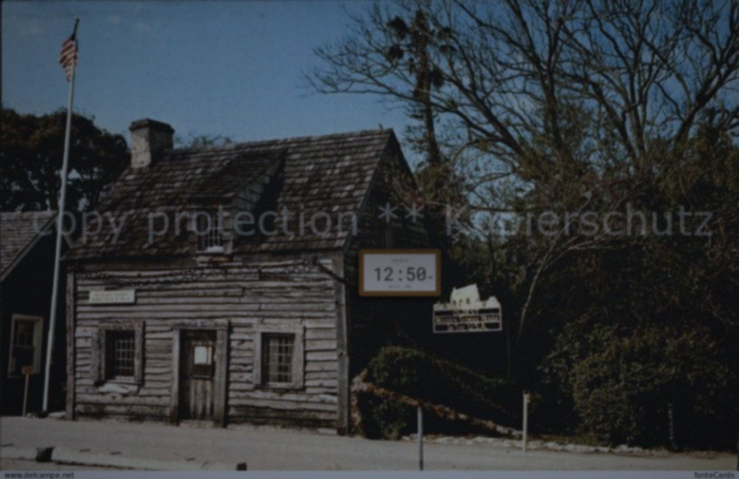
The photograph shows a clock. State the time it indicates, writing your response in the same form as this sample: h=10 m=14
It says h=12 m=50
